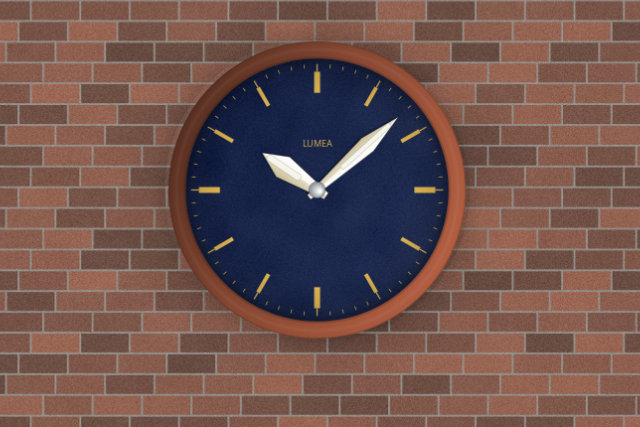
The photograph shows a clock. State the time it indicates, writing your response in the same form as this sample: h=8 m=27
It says h=10 m=8
